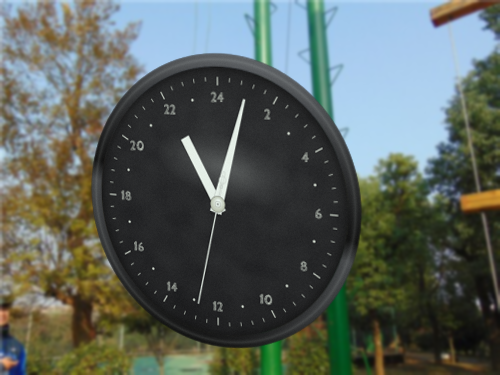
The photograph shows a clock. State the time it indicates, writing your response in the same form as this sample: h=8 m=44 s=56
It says h=22 m=2 s=32
